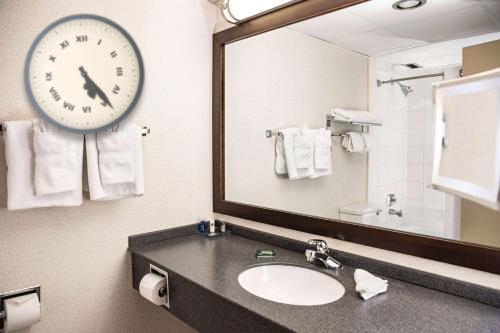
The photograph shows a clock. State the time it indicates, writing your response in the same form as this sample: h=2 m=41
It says h=5 m=24
